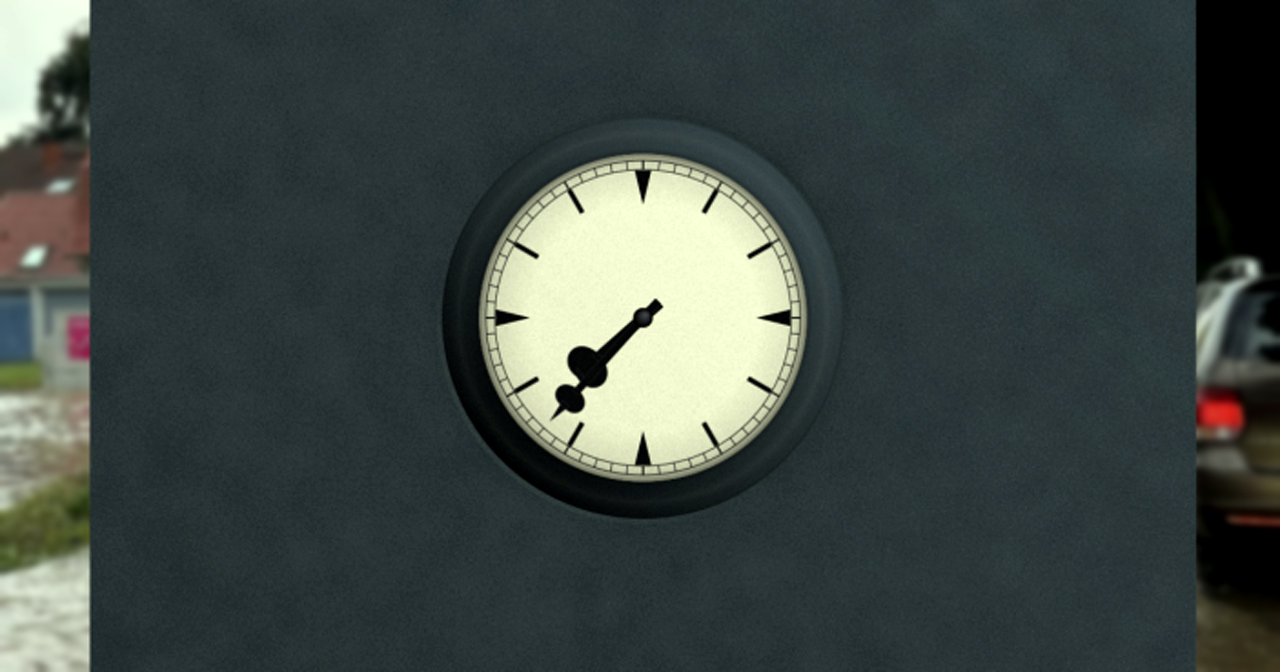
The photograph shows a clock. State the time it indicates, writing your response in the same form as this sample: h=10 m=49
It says h=7 m=37
